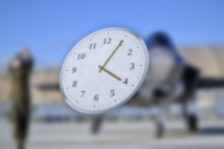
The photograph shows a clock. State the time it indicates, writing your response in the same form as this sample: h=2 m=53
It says h=4 m=5
